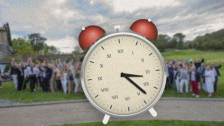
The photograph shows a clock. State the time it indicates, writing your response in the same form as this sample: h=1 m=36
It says h=3 m=23
